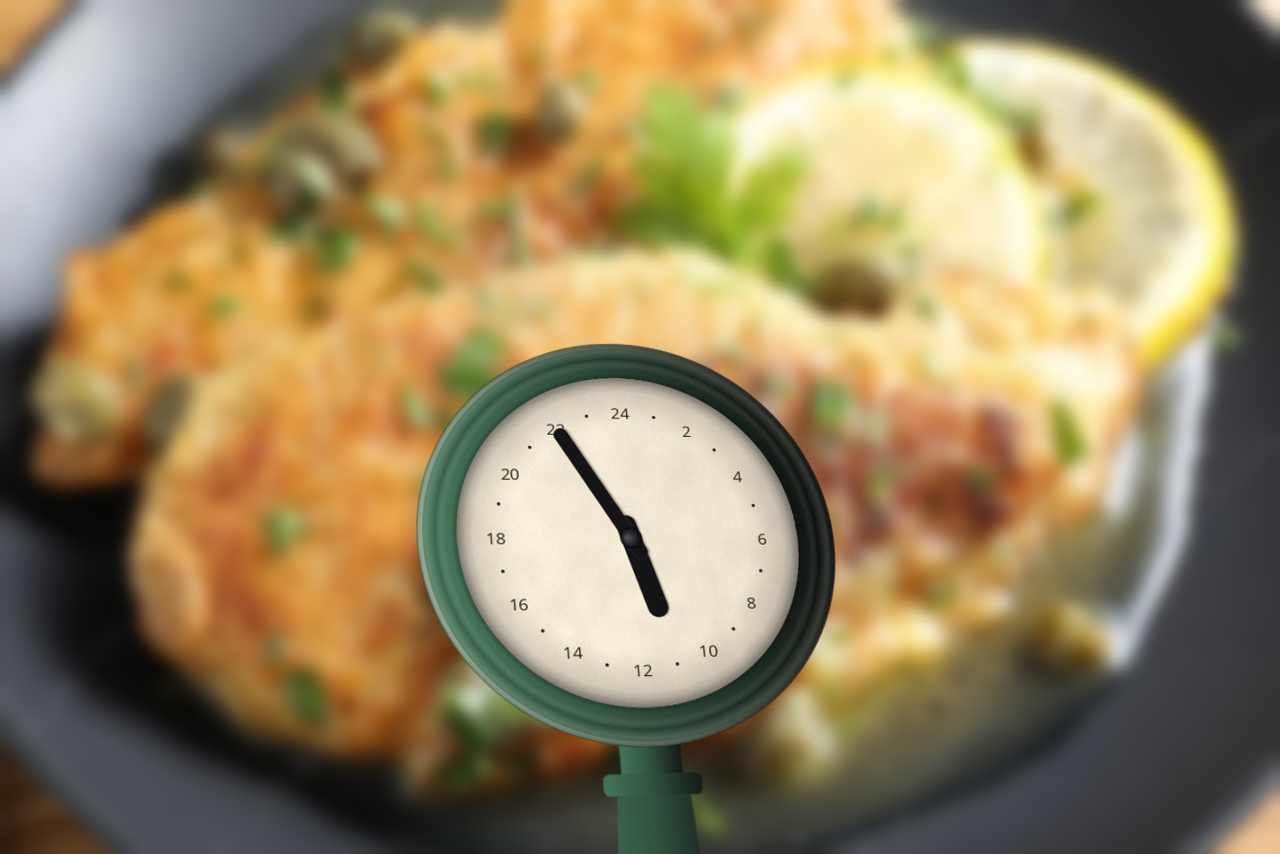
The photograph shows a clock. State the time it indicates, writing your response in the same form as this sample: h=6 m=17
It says h=10 m=55
